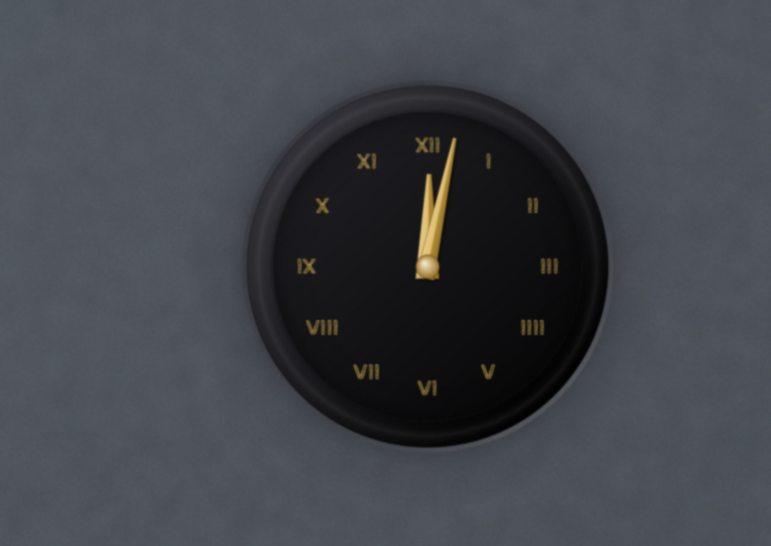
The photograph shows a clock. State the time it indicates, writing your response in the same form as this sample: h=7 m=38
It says h=12 m=2
